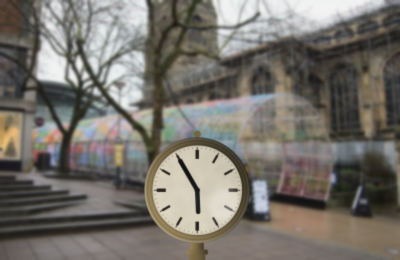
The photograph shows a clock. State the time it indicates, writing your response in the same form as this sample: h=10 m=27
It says h=5 m=55
